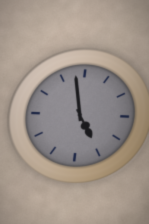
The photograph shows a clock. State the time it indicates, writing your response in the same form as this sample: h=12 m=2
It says h=4 m=58
